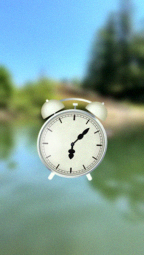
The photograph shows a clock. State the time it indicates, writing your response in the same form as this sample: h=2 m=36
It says h=6 m=7
